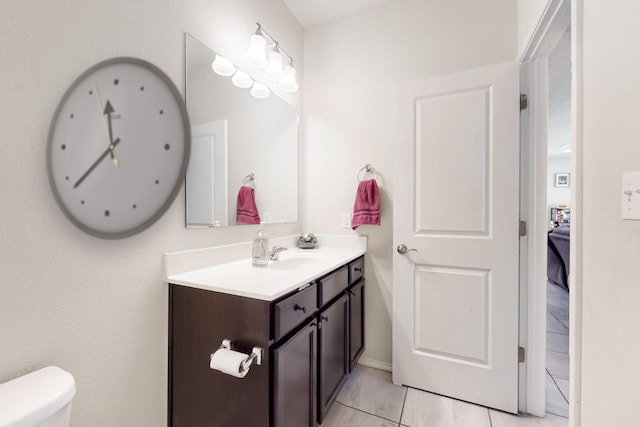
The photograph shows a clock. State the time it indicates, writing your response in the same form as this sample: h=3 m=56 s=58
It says h=11 m=37 s=56
